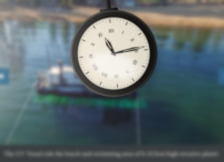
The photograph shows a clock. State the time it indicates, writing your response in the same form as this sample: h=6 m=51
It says h=11 m=14
